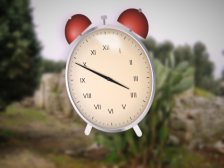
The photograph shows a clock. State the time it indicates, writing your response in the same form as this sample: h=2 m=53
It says h=3 m=49
